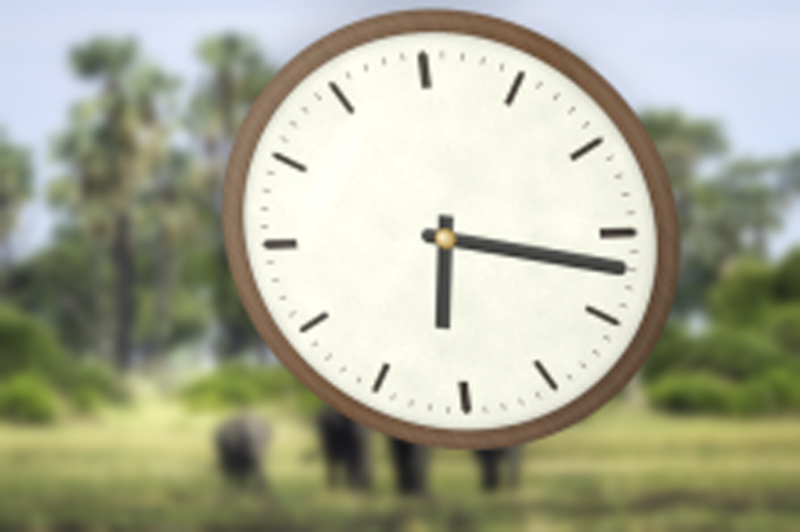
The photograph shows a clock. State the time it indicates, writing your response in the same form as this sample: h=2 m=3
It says h=6 m=17
